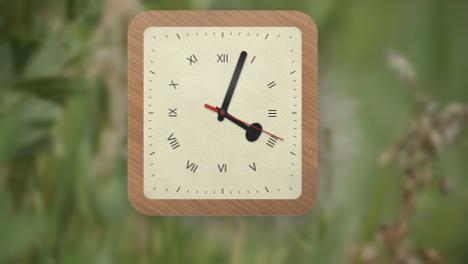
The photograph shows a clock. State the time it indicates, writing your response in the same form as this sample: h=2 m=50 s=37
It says h=4 m=3 s=19
